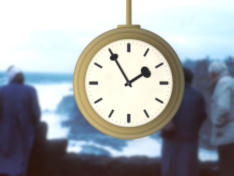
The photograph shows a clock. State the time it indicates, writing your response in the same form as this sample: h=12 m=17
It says h=1 m=55
